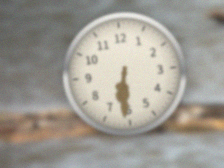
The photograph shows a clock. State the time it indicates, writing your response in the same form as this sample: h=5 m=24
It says h=6 m=31
